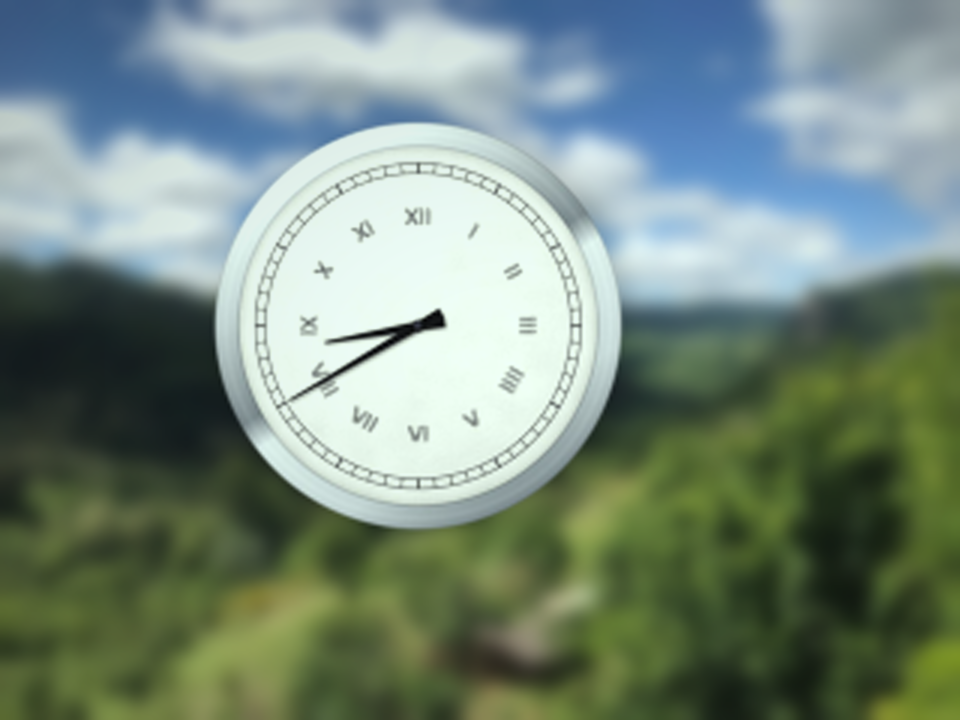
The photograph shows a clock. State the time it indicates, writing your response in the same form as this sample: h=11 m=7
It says h=8 m=40
